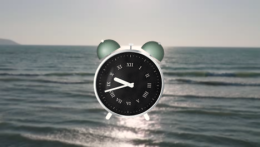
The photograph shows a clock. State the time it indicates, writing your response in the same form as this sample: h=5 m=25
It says h=9 m=42
